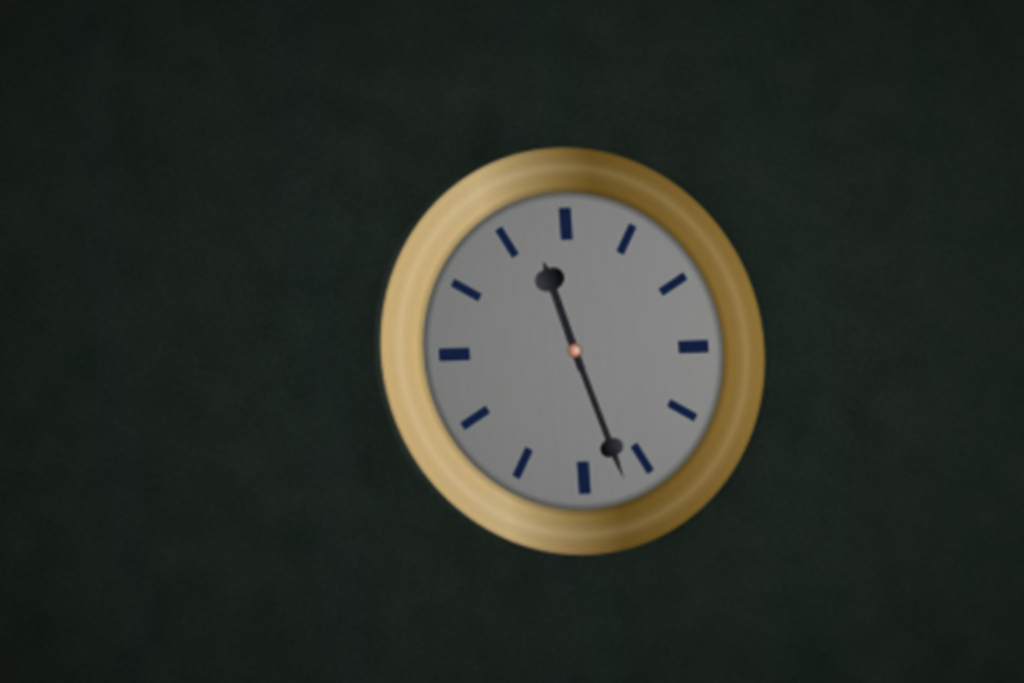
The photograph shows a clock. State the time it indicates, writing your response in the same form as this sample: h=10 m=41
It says h=11 m=27
